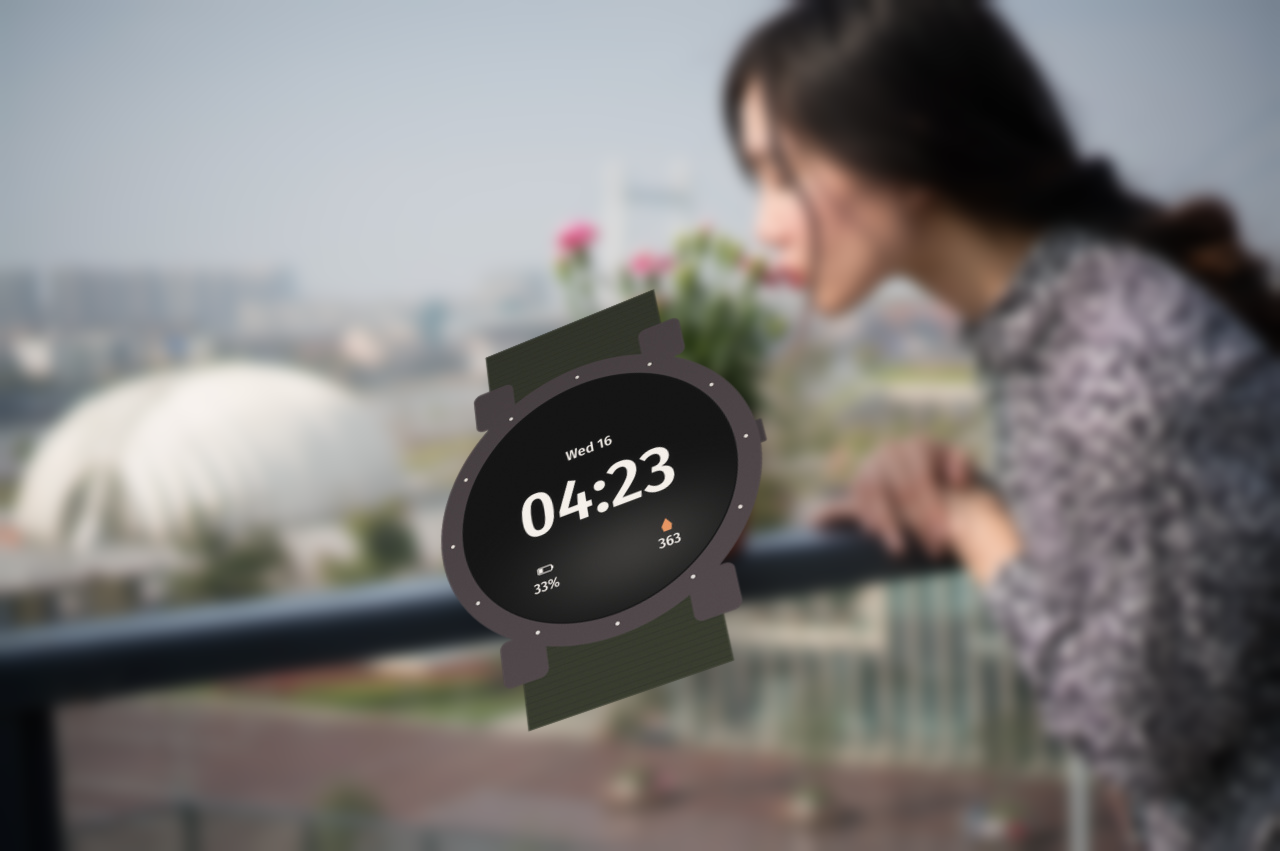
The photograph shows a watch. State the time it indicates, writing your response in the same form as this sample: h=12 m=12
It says h=4 m=23
